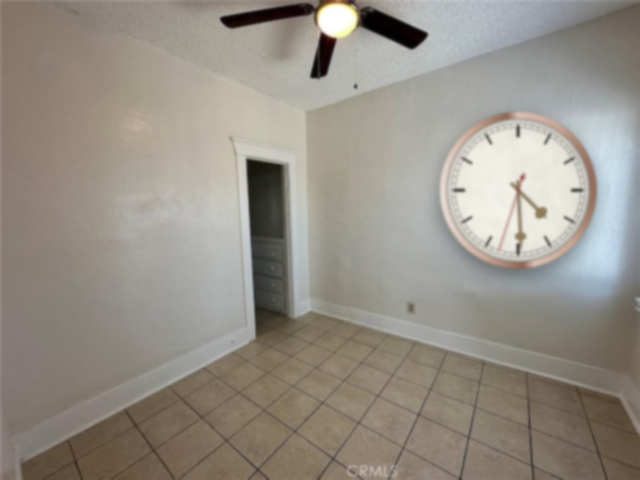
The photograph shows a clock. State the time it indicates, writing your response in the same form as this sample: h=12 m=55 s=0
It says h=4 m=29 s=33
